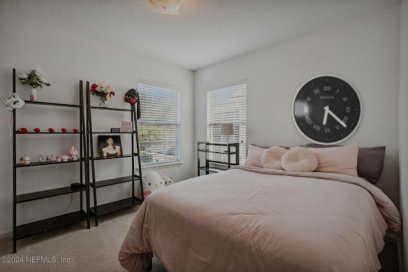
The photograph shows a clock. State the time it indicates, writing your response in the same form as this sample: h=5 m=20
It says h=6 m=22
